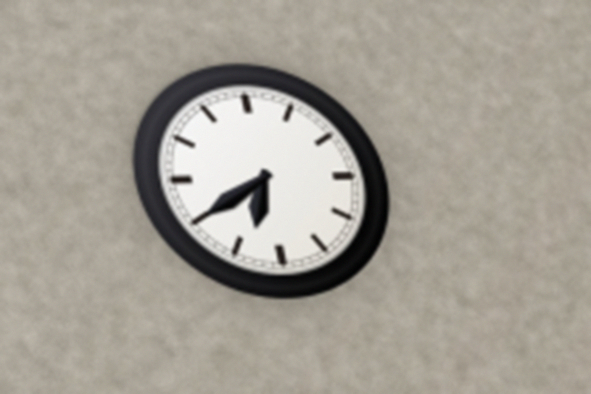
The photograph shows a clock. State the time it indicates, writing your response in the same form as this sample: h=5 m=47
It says h=6 m=40
